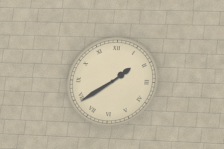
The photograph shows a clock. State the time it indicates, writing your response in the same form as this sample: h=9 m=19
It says h=1 m=39
